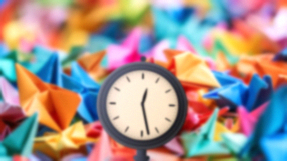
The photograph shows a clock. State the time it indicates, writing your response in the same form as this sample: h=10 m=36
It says h=12 m=28
